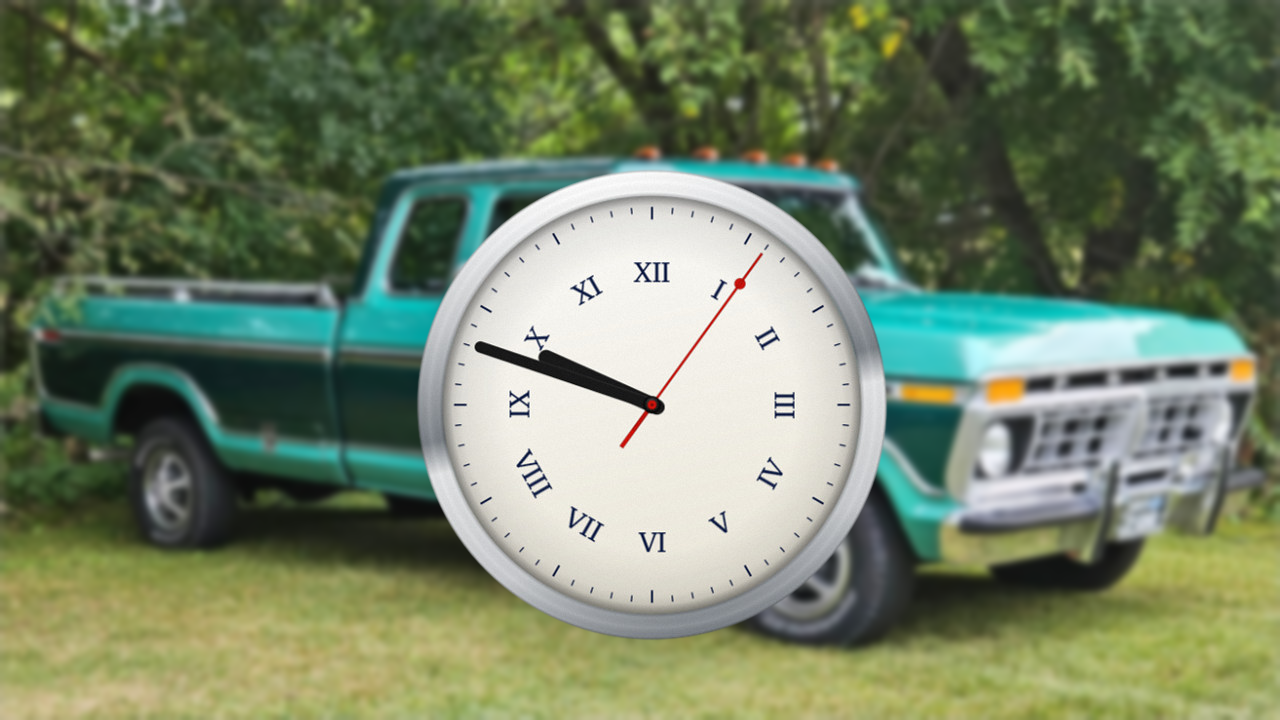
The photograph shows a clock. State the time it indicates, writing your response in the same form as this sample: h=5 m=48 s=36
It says h=9 m=48 s=6
